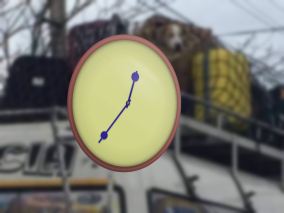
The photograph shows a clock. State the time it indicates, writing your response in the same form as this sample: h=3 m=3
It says h=12 m=37
